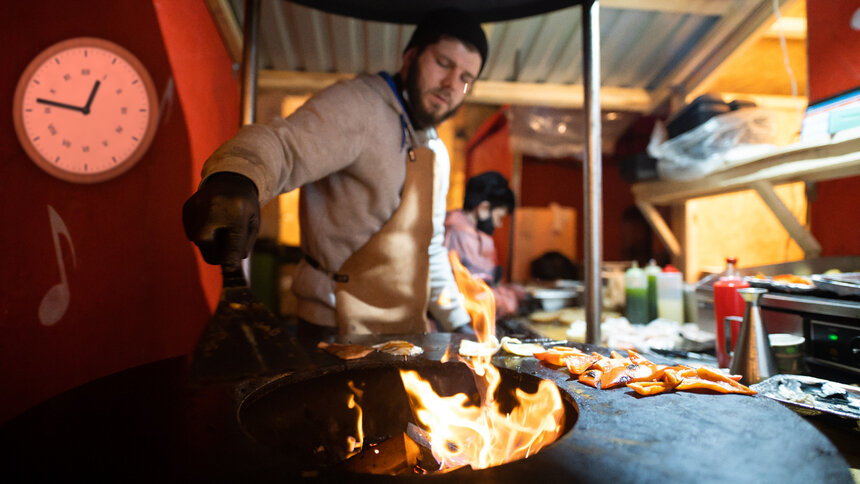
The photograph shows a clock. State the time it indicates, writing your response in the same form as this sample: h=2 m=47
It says h=12 m=47
